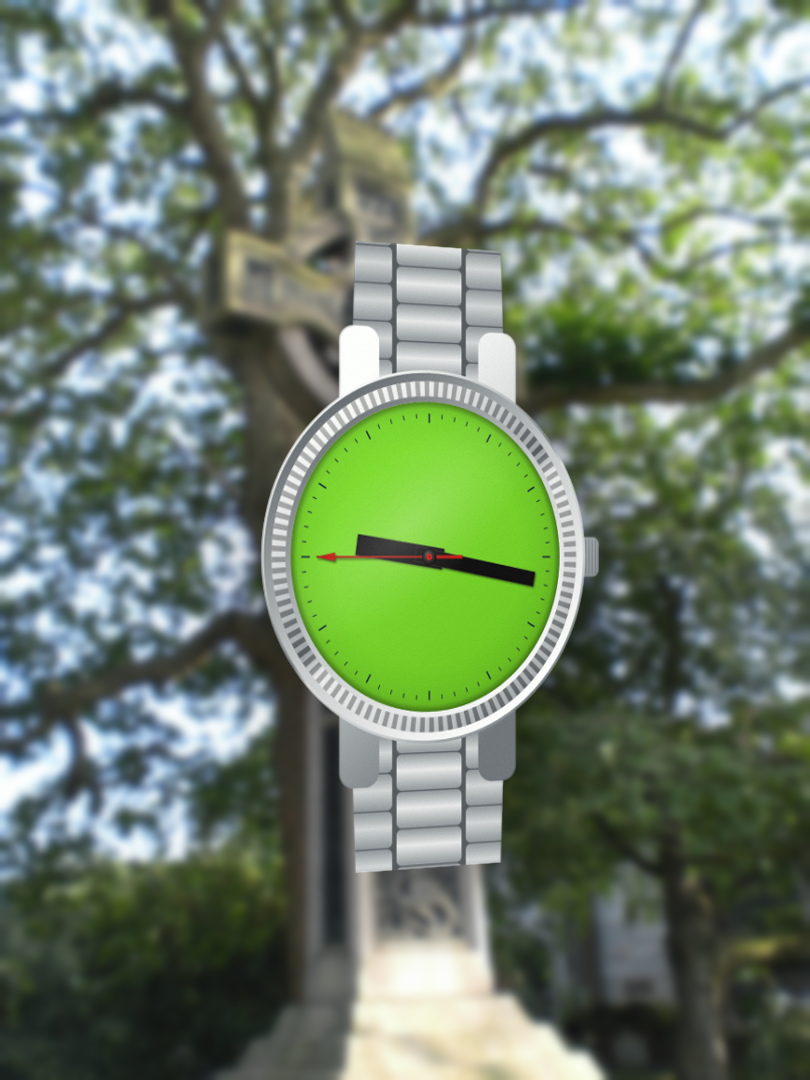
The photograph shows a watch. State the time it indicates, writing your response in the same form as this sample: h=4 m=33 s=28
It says h=9 m=16 s=45
